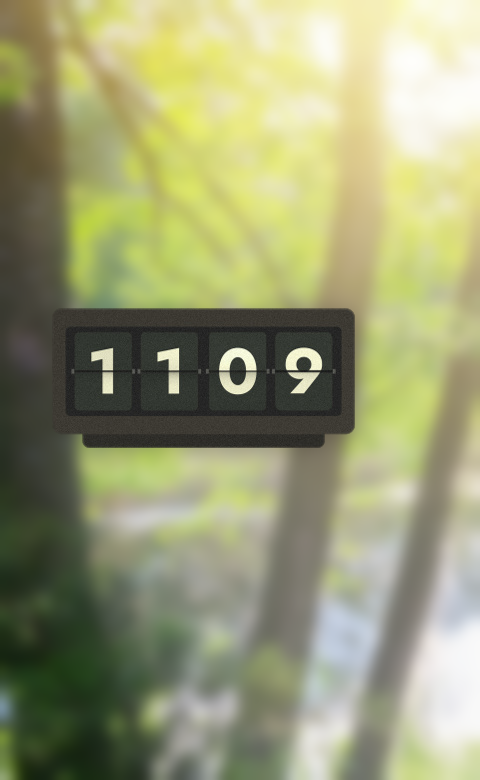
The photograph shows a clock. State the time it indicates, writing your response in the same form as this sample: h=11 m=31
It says h=11 m=9
